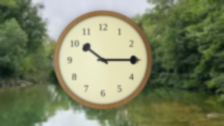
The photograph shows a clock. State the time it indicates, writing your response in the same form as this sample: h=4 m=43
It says h=10 m=15
